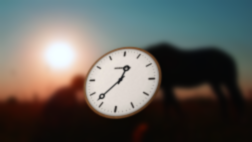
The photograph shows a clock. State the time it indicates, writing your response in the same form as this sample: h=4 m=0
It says h=12 m=37
